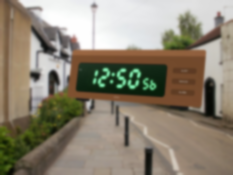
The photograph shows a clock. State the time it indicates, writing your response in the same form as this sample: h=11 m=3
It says h=12 m=50
